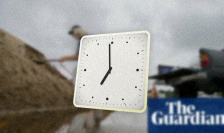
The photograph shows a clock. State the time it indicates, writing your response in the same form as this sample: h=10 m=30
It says h=6 m=59
